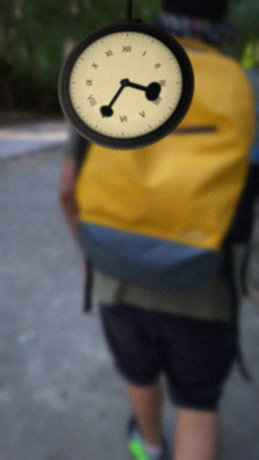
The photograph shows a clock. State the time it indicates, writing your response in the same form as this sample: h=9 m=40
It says h=3 m=35
